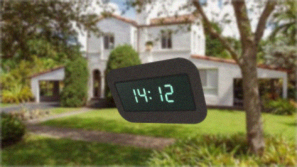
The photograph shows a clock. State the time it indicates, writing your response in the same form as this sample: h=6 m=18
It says h=14 m=12
